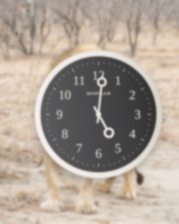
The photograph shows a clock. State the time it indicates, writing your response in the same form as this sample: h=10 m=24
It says h=5 m=1
